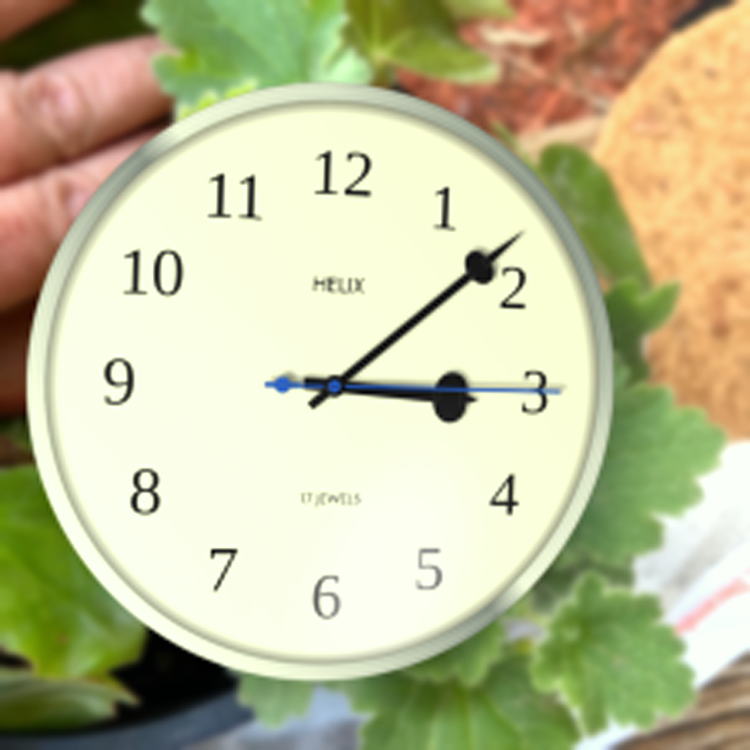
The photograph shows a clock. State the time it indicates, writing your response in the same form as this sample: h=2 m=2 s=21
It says h=3 m=8 s=15
